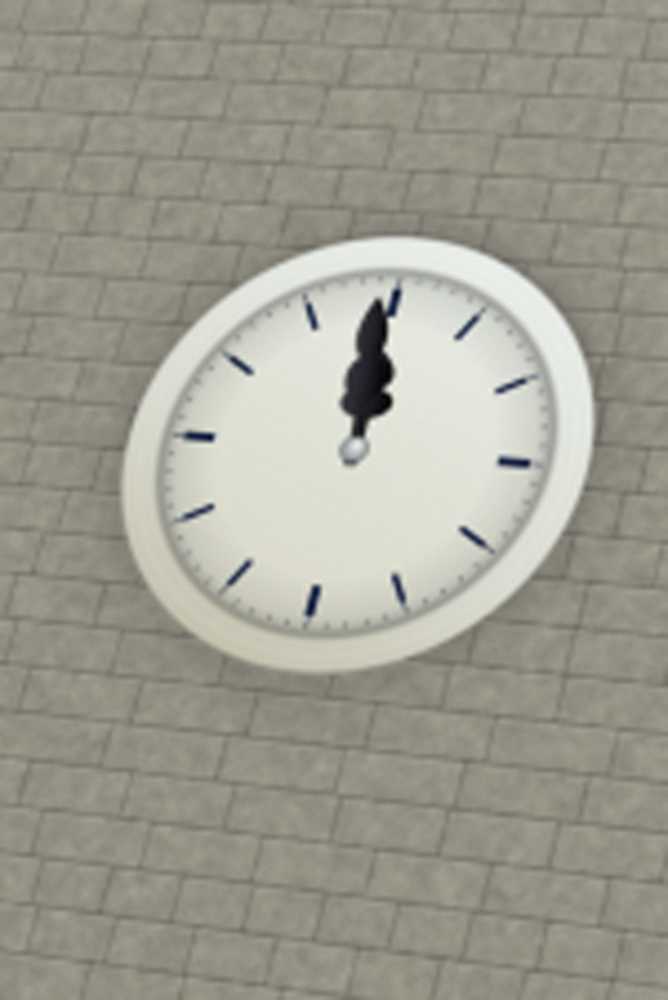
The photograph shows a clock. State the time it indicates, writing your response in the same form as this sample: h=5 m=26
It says h=11 m=59
